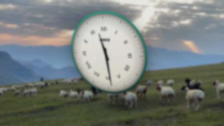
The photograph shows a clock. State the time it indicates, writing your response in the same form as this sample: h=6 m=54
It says h=11 m=29
